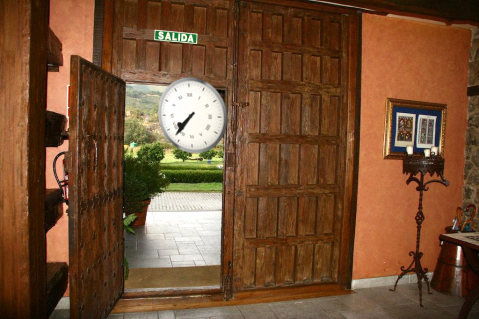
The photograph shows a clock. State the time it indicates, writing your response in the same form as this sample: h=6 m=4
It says h=7 m=37
